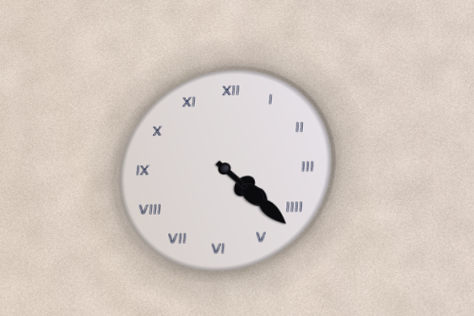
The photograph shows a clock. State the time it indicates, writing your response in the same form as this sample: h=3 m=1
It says h=4 m=22
